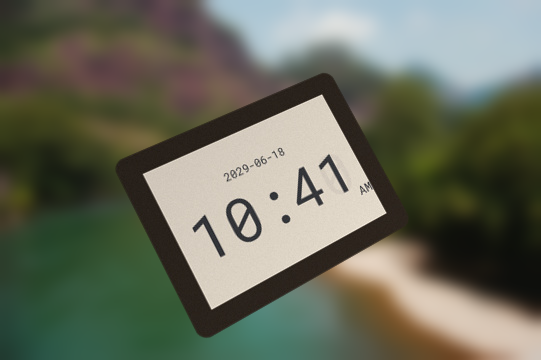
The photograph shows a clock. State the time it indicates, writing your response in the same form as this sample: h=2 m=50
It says h=10 m=41
